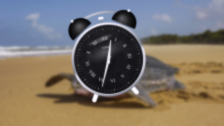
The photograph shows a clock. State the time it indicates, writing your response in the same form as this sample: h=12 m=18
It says h=12 m=34
